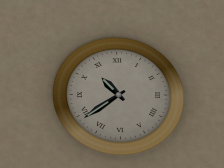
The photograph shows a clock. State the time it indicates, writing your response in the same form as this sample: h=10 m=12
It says h=10 m=39
